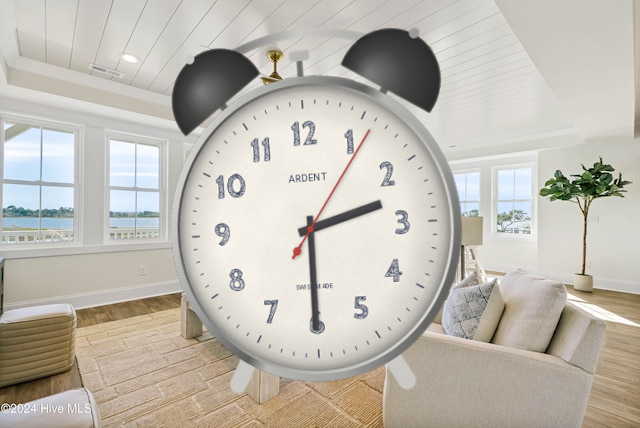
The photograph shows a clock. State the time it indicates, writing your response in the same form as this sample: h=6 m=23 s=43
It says h=2 m=30 s=6
